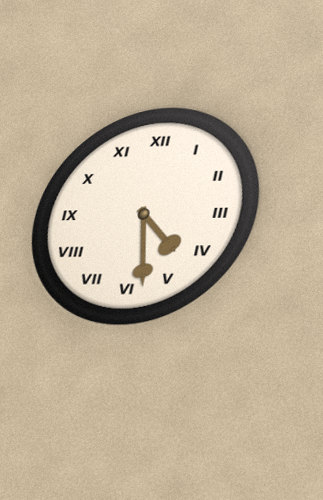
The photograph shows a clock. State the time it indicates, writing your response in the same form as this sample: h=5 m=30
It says h=4 m=28
